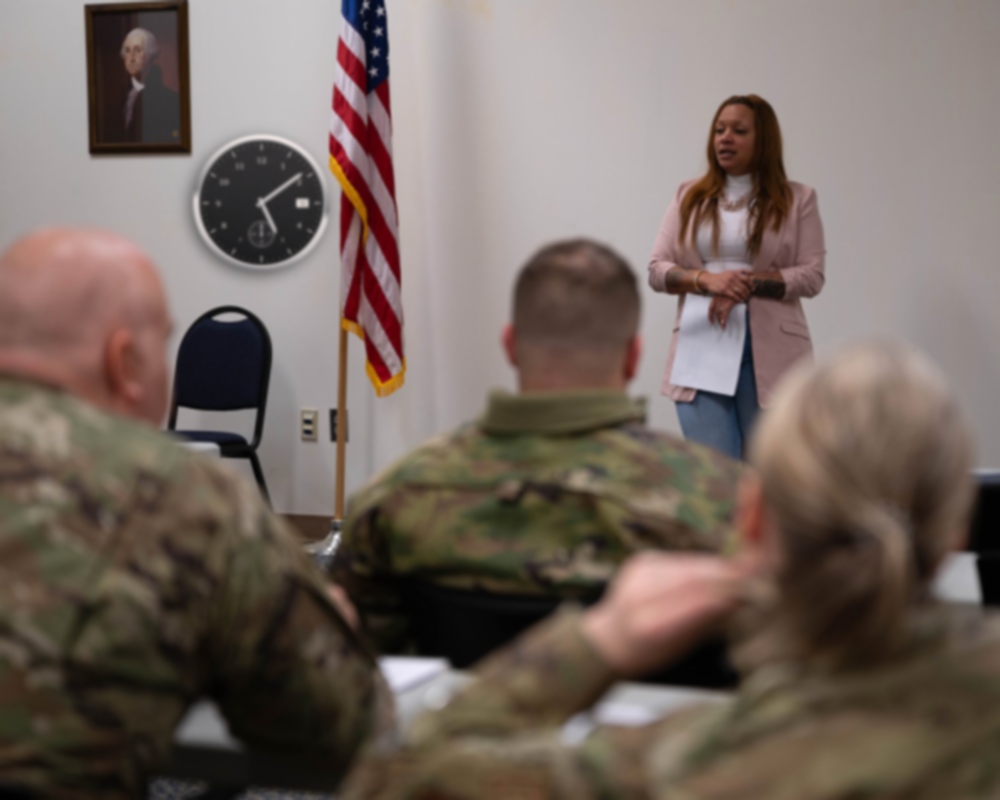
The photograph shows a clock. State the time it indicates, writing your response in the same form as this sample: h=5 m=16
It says h=5 m=9
